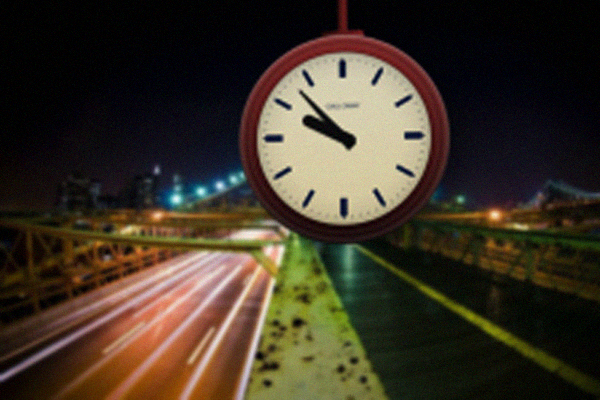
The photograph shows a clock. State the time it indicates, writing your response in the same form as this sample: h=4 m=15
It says h=9 m=53
